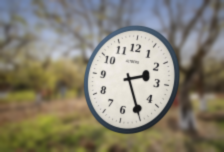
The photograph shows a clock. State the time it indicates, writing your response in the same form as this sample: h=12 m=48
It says h=2 m=25
